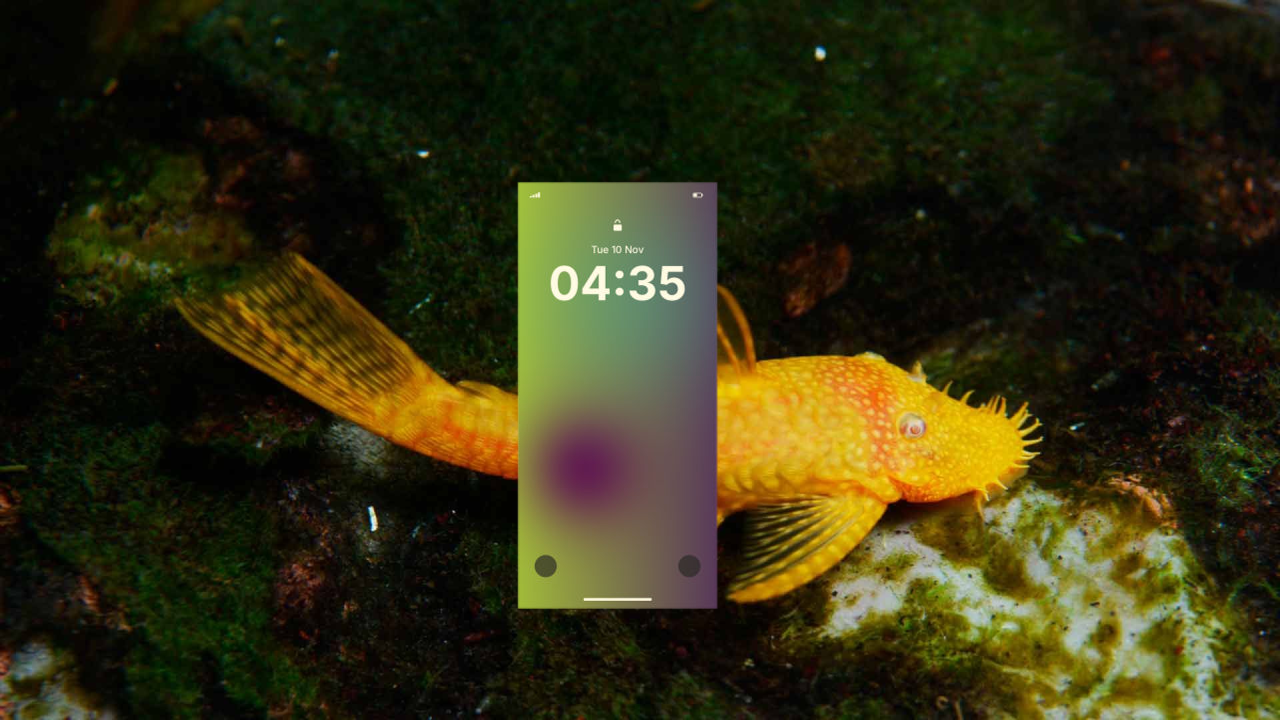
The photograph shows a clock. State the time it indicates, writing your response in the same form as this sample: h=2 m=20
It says h=4 m=35
